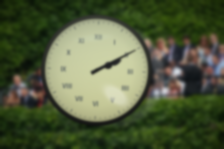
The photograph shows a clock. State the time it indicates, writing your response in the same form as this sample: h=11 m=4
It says h=2 m=10
